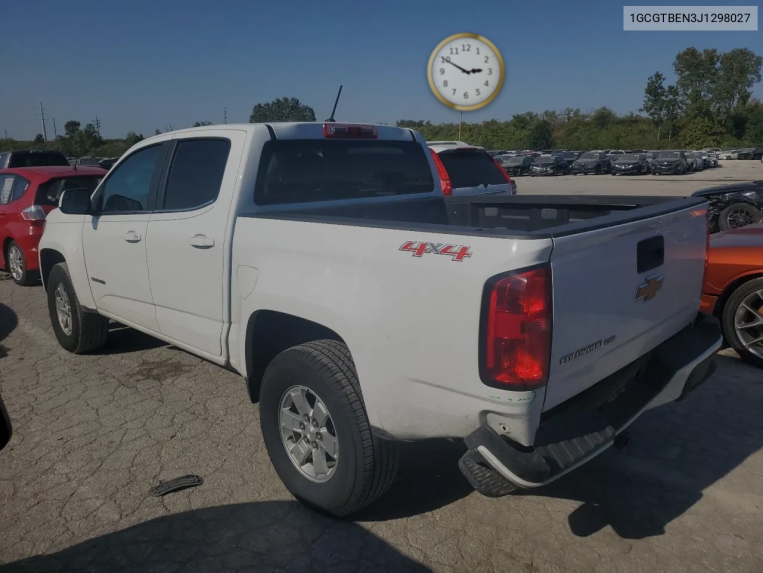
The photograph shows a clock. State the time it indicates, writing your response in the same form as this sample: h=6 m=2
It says h=2 m=50
